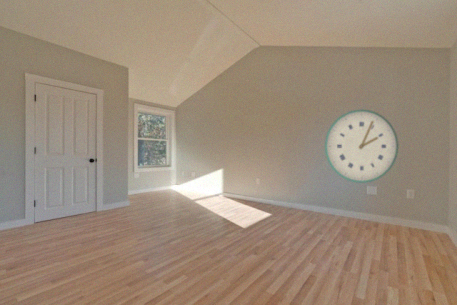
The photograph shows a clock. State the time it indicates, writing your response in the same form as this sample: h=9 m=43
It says h=2 m=4
